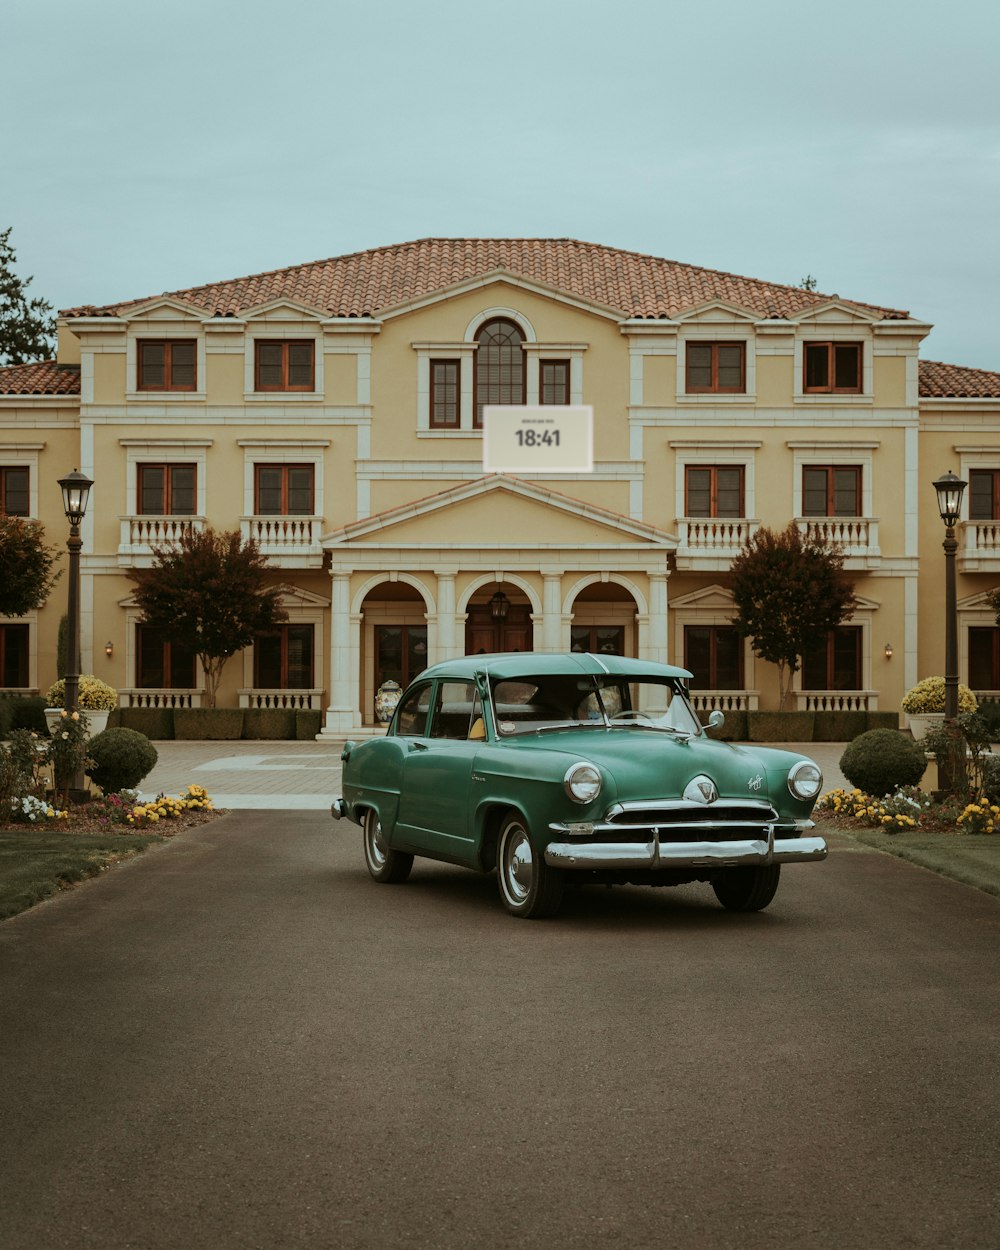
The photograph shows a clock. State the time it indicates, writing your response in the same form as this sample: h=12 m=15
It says h=18 m=41
